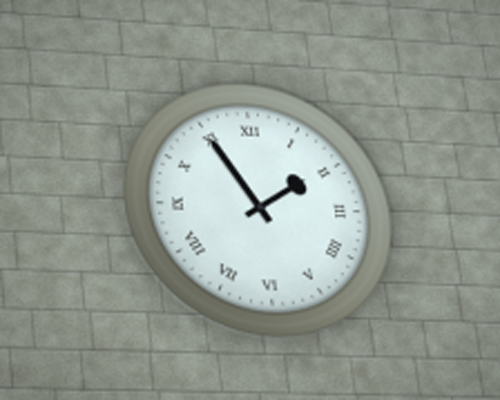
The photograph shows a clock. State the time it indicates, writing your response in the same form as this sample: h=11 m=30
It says h=1 m=55
